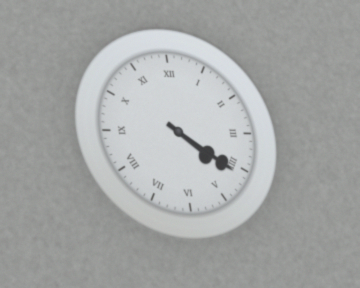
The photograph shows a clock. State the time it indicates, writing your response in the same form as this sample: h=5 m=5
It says h=4 m=21
